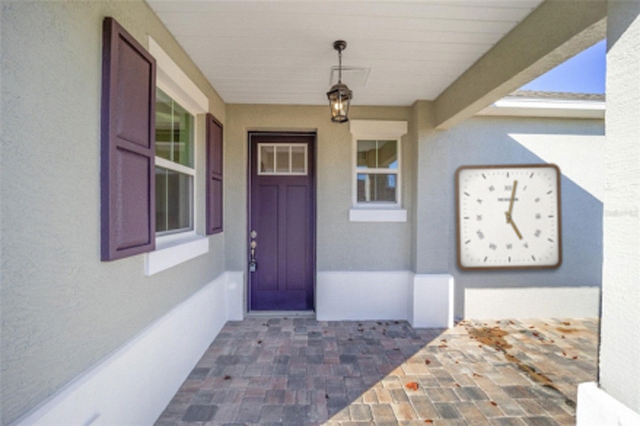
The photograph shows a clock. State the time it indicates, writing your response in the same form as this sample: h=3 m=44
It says h=5 m=2
